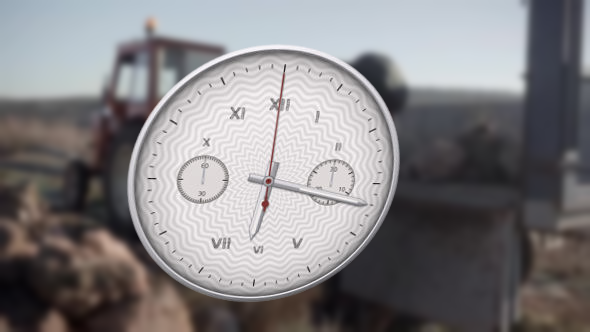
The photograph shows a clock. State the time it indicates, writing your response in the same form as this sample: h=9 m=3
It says h=6 m=17
